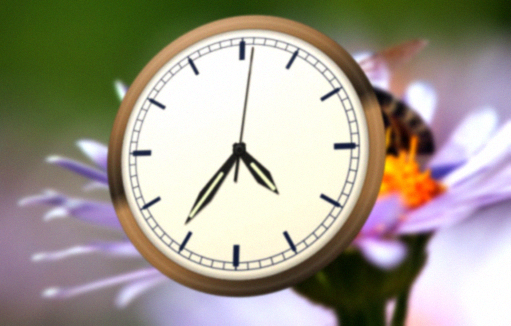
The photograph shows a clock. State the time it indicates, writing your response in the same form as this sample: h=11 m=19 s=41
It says h=4 m=36 s=1
